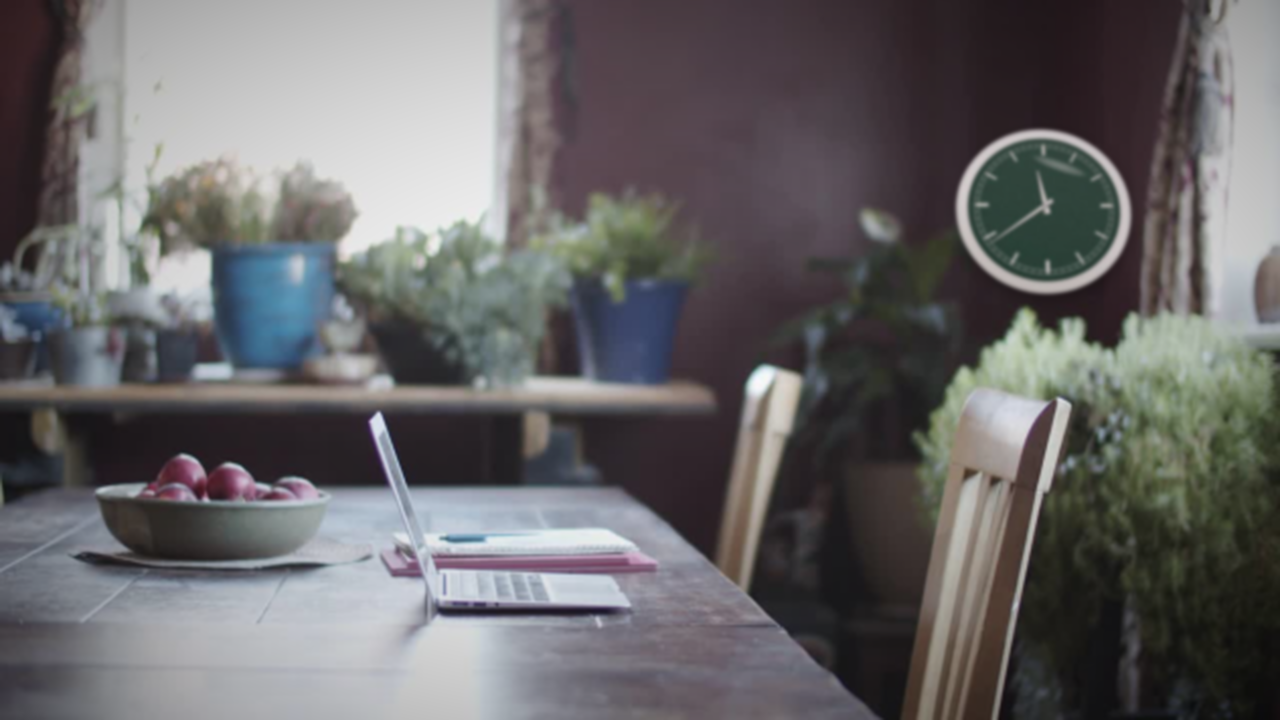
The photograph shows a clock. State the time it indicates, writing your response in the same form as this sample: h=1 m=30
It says h=11 m=39
